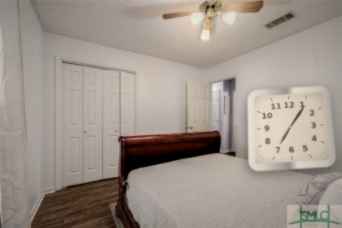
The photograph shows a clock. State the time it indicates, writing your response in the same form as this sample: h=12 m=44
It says h=7 m=6
